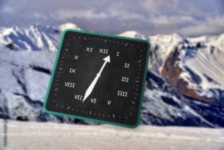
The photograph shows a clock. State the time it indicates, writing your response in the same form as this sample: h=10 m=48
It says h=12 m=33
